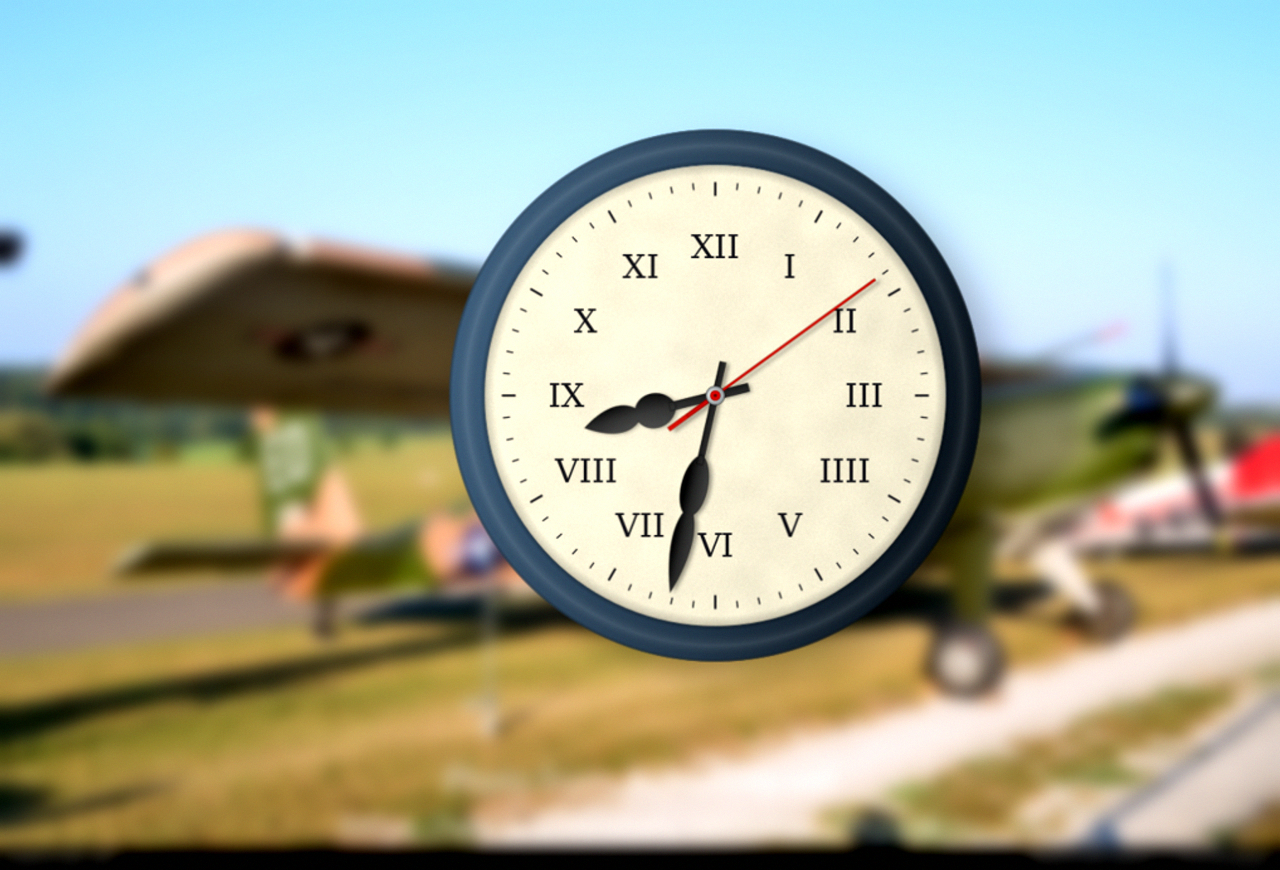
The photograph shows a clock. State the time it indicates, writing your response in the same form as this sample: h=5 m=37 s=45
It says h=8 m=32 s=9
